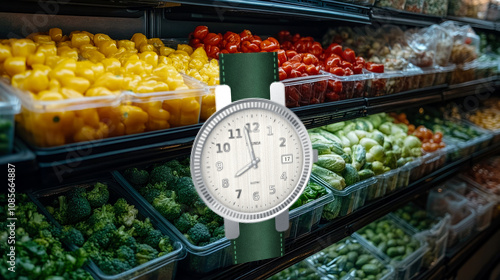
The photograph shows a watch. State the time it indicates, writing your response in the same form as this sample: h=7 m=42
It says h=7 m=58
